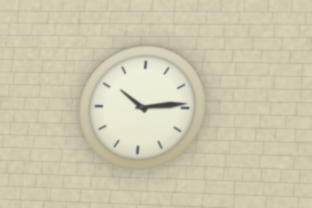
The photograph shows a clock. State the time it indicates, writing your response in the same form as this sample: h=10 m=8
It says h=10 m=14
